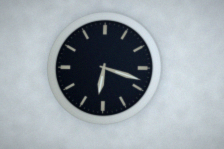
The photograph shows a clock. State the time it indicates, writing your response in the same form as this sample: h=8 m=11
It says h=6 m=18
